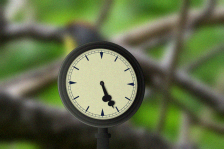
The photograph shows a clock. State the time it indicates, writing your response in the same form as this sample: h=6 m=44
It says h=5 m=26
